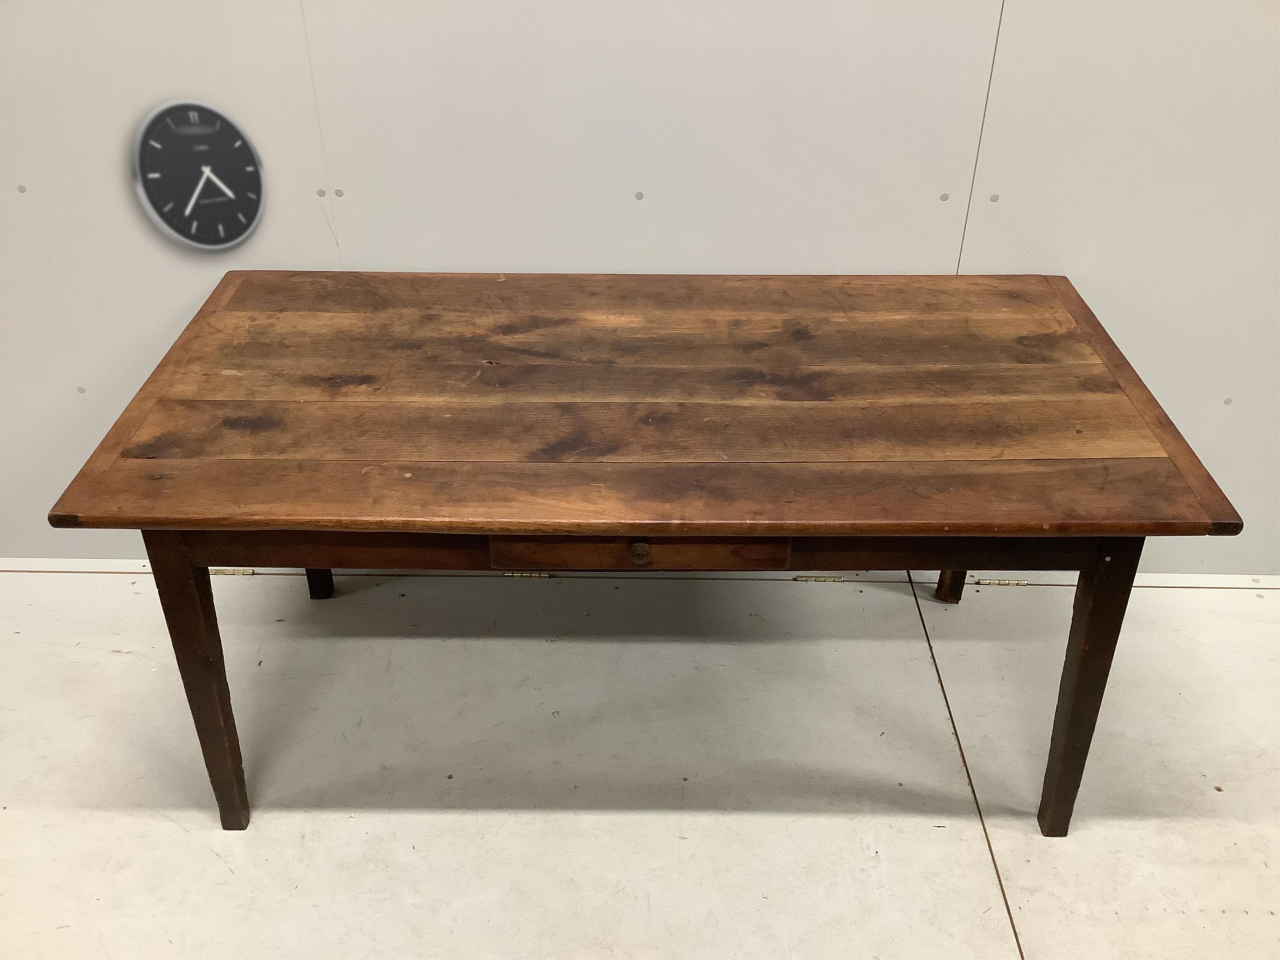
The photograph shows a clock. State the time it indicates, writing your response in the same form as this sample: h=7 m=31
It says h=4 m=37
